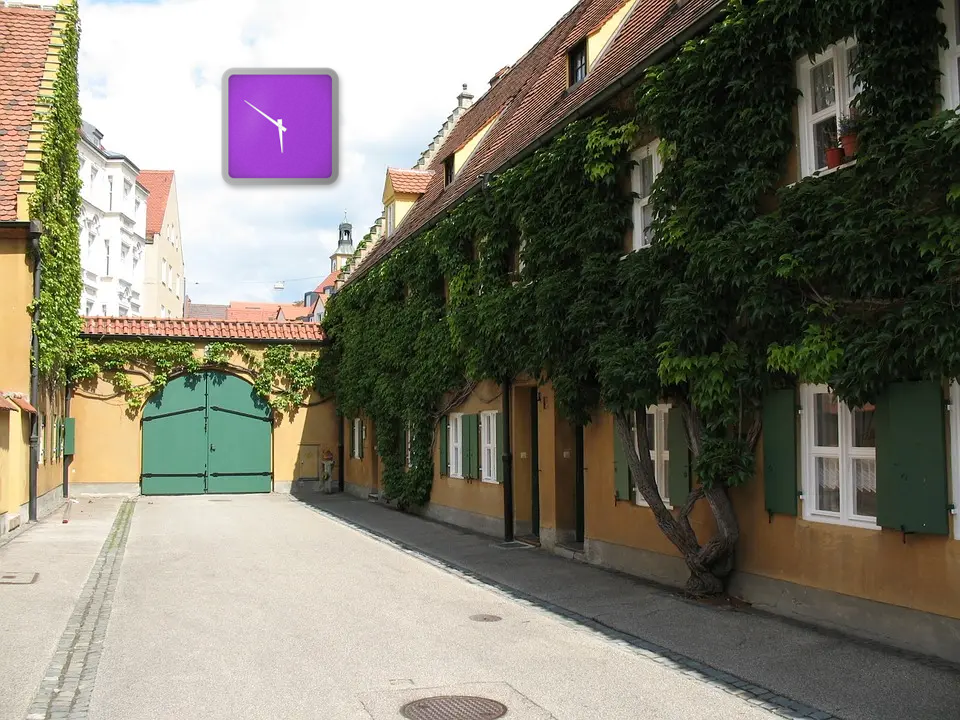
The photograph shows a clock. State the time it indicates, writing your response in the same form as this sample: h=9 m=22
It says h=5 m=51
